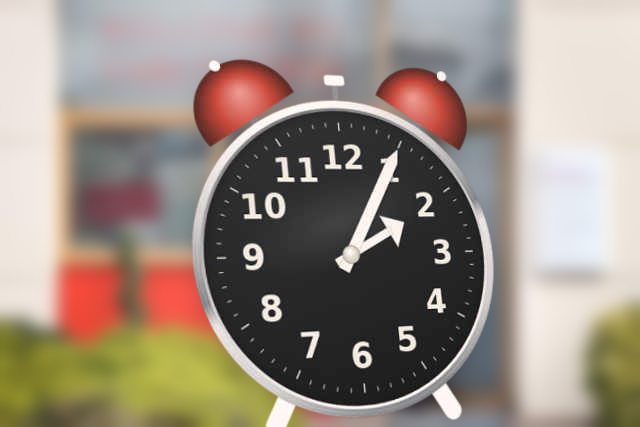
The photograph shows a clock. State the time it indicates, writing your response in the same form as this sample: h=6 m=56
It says h=2 m=5
